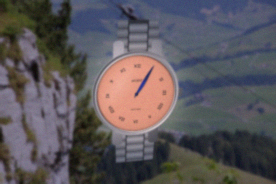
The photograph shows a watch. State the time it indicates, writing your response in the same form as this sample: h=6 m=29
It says h=1 m=5
